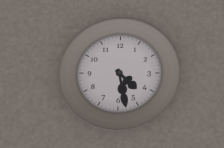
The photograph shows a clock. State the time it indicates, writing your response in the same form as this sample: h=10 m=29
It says h=4 m=28
